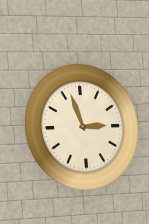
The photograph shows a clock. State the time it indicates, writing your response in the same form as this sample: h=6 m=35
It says h=2 m=57
